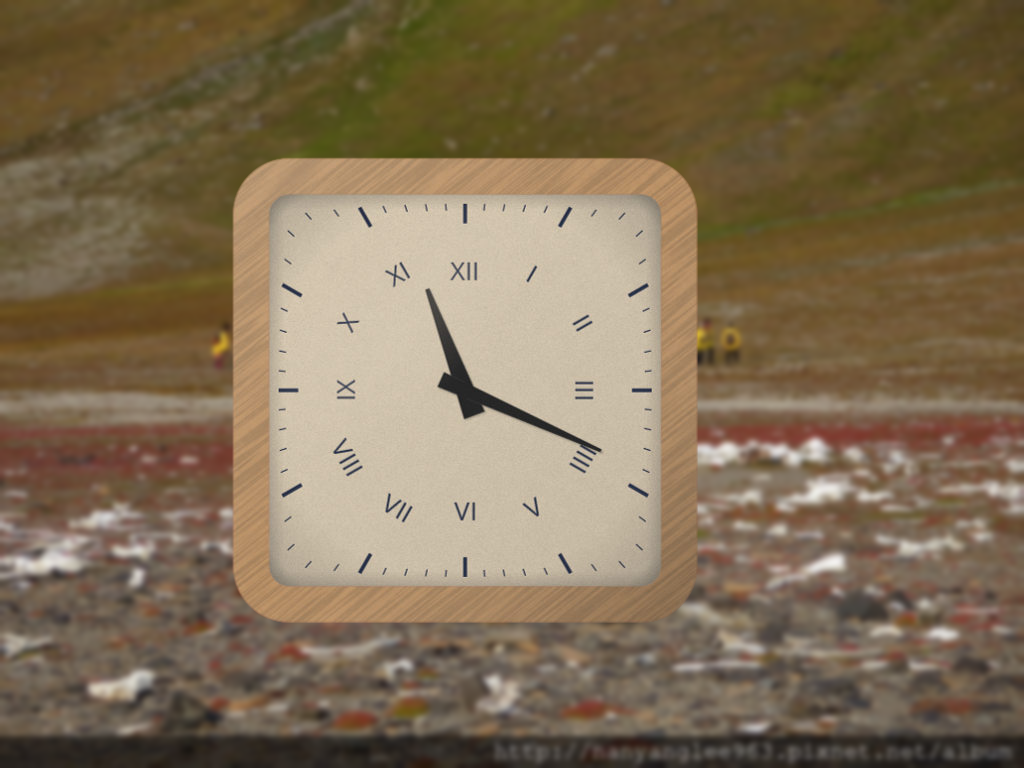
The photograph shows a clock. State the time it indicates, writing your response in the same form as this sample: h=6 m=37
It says h=11 m=19
